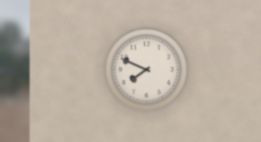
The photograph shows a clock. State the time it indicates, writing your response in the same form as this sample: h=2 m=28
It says h=7 m=49
